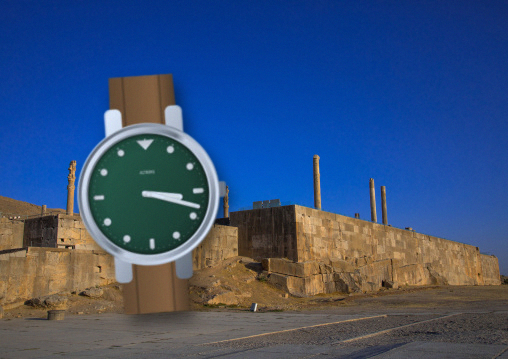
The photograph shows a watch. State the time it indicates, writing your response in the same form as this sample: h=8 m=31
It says h=3 m=18
